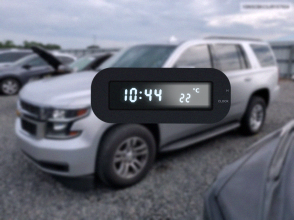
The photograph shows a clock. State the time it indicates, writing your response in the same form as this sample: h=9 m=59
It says h=10 m=44
